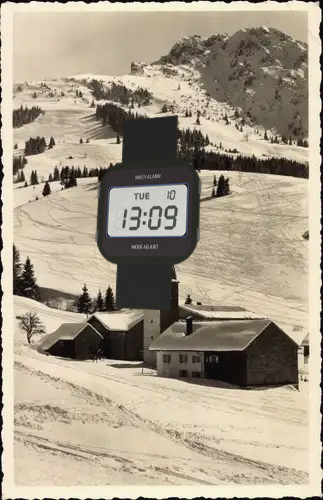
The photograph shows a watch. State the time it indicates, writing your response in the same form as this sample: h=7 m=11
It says h=13 m=9
